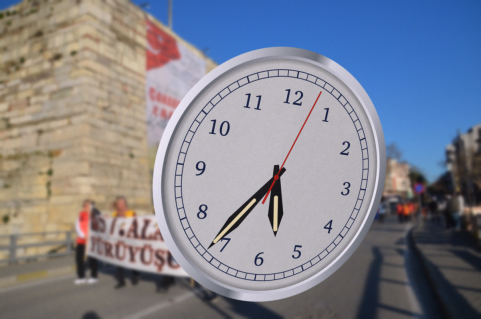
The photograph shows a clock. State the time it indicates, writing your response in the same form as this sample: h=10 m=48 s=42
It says h=5 m=36 s=3
